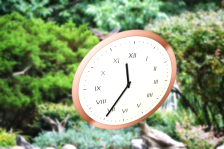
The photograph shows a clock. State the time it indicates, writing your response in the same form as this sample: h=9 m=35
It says h=11 m=35
